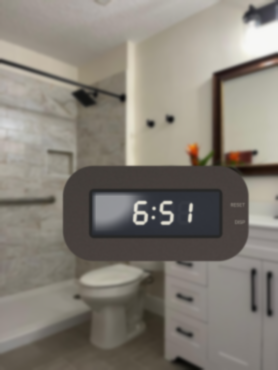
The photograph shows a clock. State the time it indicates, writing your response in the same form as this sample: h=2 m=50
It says h=6 m=51
